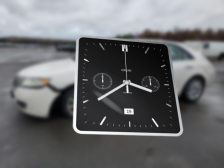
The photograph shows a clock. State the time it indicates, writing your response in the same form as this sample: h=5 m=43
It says h=3 m=39
